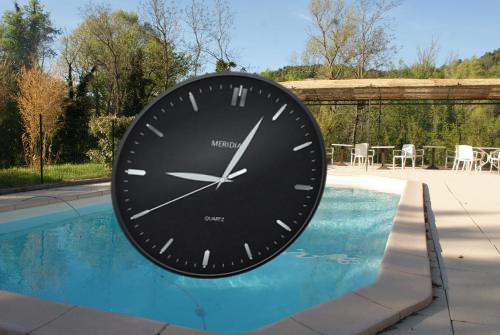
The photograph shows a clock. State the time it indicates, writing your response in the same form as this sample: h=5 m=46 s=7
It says h=9 m=3 s=40
